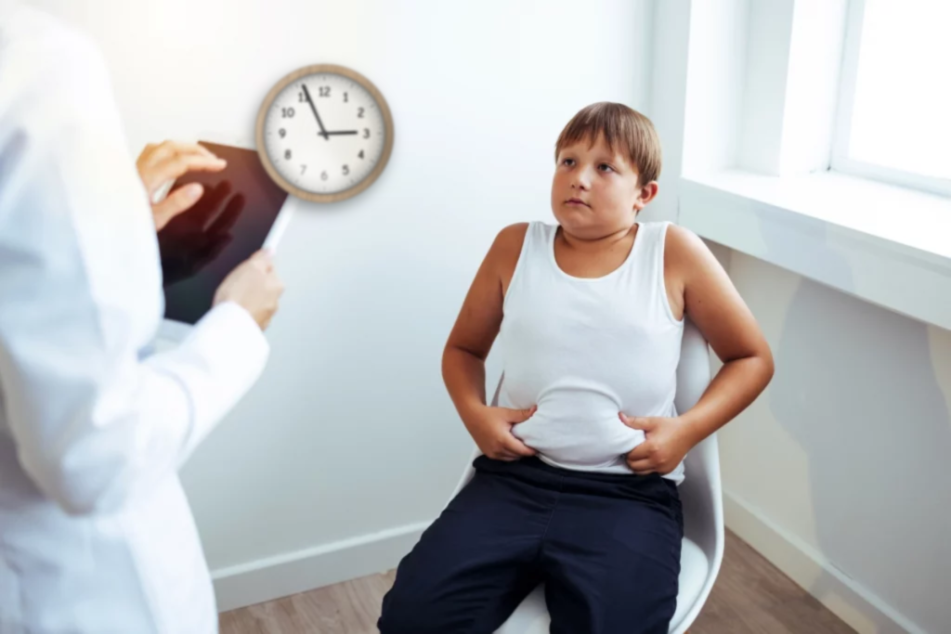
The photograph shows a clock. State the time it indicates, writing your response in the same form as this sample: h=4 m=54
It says h=2 m=56
